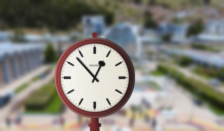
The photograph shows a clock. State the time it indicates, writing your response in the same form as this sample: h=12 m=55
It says h=12 m=53
